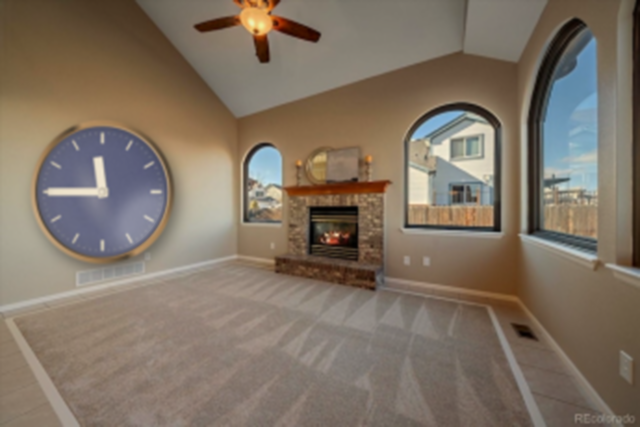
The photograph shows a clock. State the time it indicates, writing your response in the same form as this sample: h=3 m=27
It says h=11 m=45
